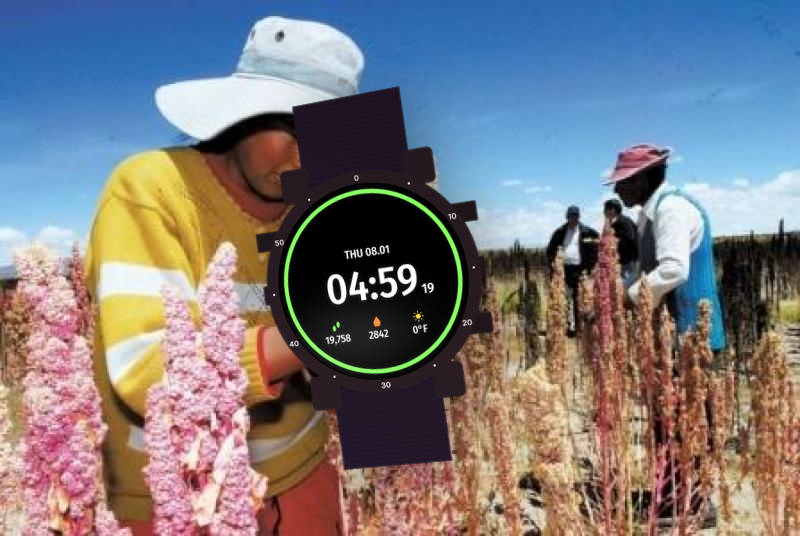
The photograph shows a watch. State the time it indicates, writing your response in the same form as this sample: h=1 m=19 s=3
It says h=4 m=59 s=19
